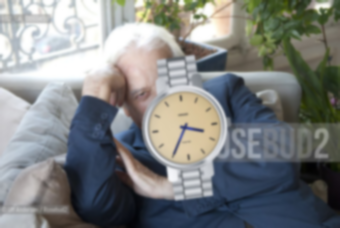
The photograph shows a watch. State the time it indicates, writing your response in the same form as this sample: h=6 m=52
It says h=3 m=35
